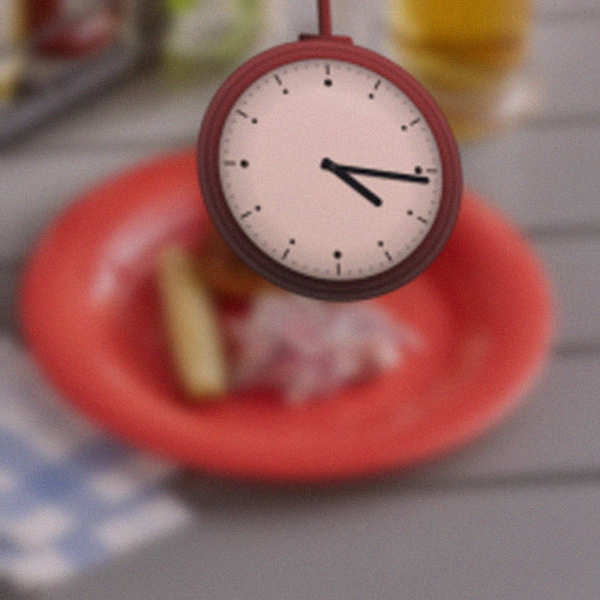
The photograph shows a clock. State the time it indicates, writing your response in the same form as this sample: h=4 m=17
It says h=4 m=16
